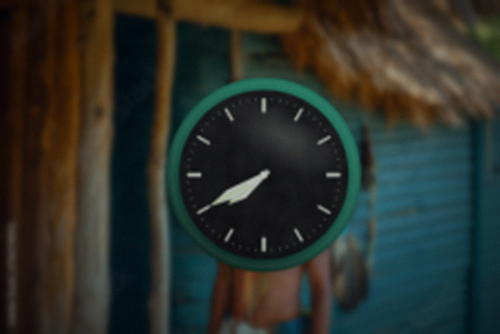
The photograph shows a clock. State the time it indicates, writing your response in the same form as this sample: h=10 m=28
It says h=7 m=40
